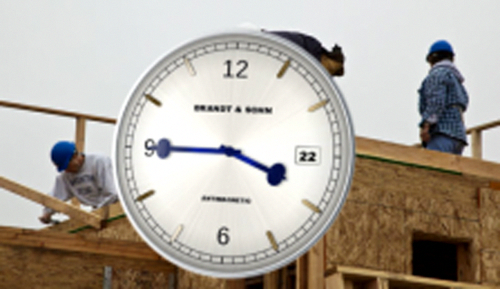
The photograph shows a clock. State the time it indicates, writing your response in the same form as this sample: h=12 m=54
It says h=3 m=45
